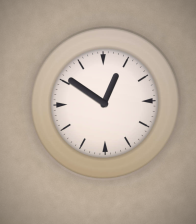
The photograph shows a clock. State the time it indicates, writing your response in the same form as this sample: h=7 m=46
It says h=12 m=51
